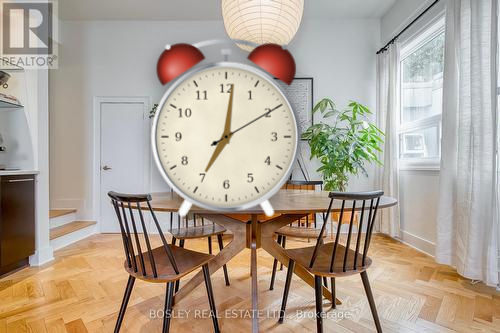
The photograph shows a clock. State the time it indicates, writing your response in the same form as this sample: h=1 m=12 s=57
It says h=7 m=1 s=10
